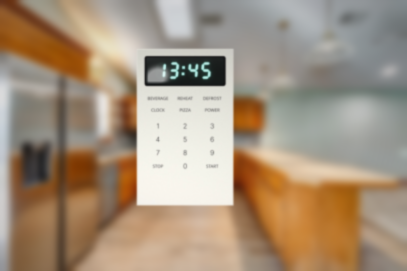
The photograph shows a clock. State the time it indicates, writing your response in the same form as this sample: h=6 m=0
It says h=13 m=45
